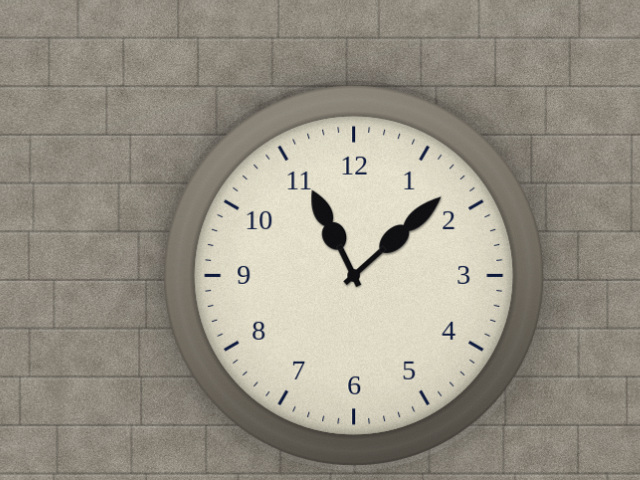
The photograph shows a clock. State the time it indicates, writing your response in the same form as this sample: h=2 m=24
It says h=11 m=8
